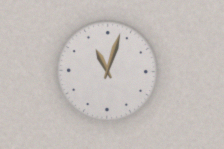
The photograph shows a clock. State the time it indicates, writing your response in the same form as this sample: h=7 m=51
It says h=11 m=3
